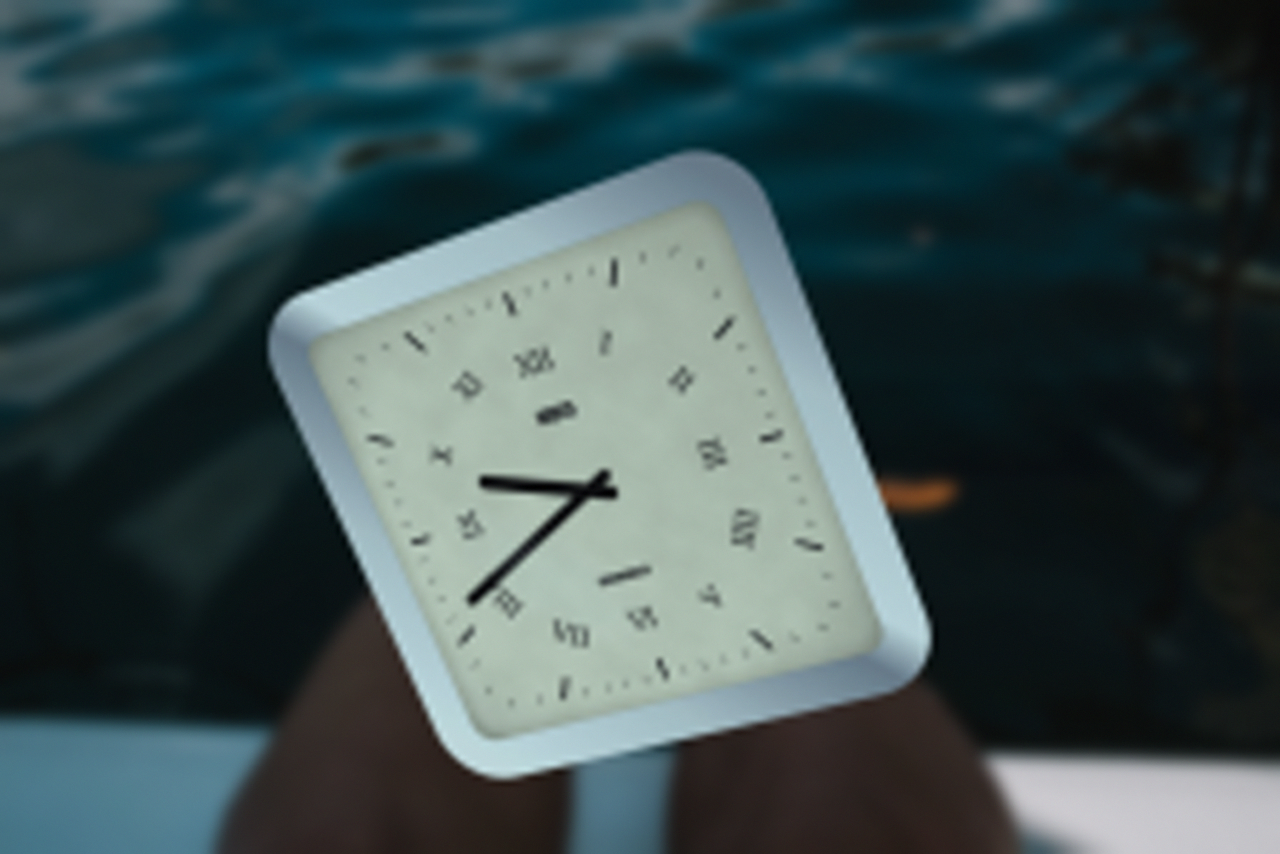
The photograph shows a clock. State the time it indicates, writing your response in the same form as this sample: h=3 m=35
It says h=9 m=41
